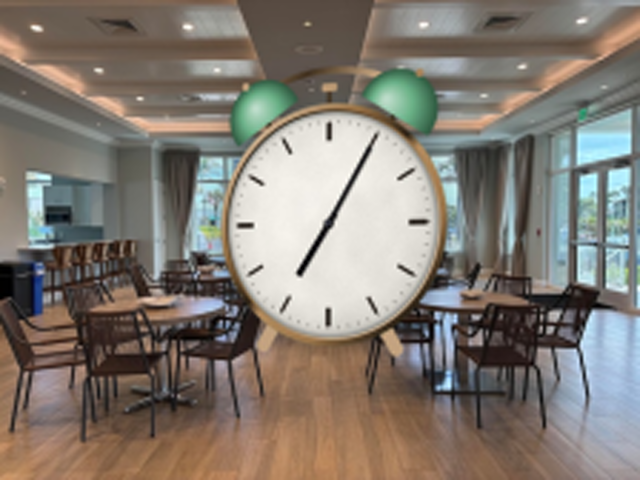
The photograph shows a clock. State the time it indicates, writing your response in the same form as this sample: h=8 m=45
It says h=7 m=5
